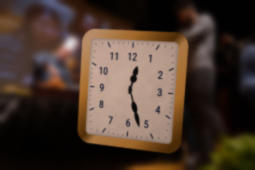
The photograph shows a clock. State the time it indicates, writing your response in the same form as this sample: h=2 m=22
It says h=12 m=27
